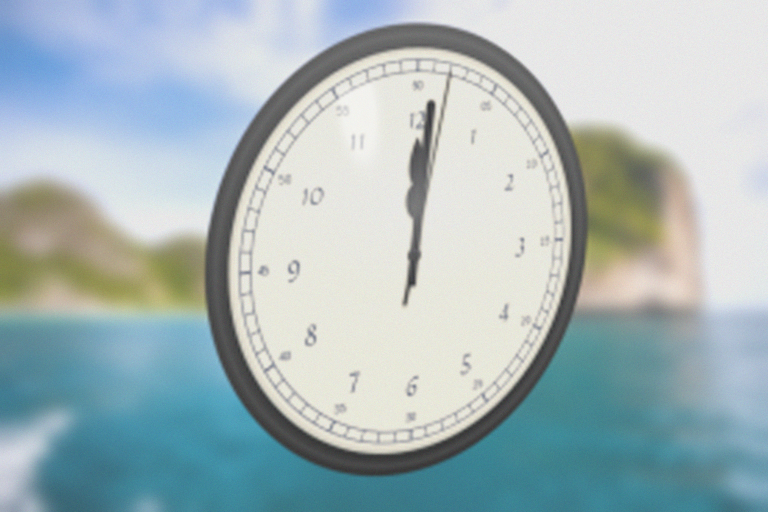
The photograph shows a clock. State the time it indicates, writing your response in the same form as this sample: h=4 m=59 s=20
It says h=12 m=1 s=2
